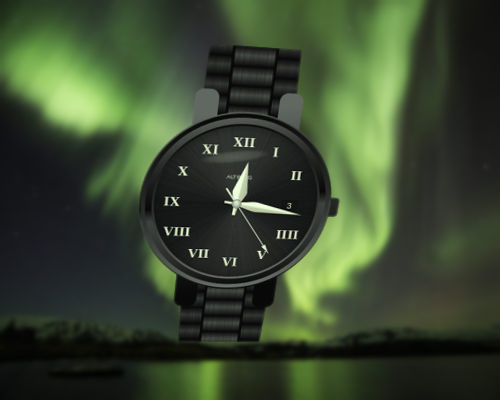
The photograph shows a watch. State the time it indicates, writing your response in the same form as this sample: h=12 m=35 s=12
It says h=12 m=16 s=24
